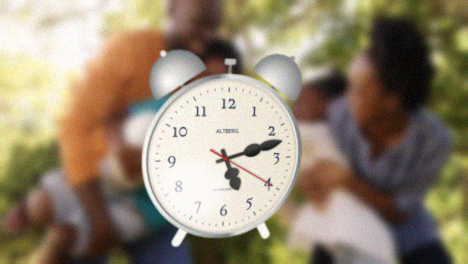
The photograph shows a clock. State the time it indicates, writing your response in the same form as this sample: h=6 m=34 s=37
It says h=5 m=12 s=20
